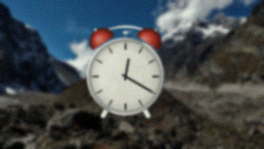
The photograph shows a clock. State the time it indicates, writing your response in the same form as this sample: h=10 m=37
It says h=12 m=20
